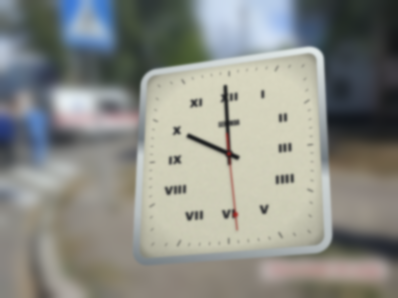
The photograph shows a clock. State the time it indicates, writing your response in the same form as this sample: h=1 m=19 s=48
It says h=9 m=59 s=29
